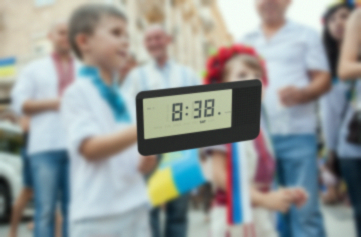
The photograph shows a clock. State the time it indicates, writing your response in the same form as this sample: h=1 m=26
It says h=8 m=38
